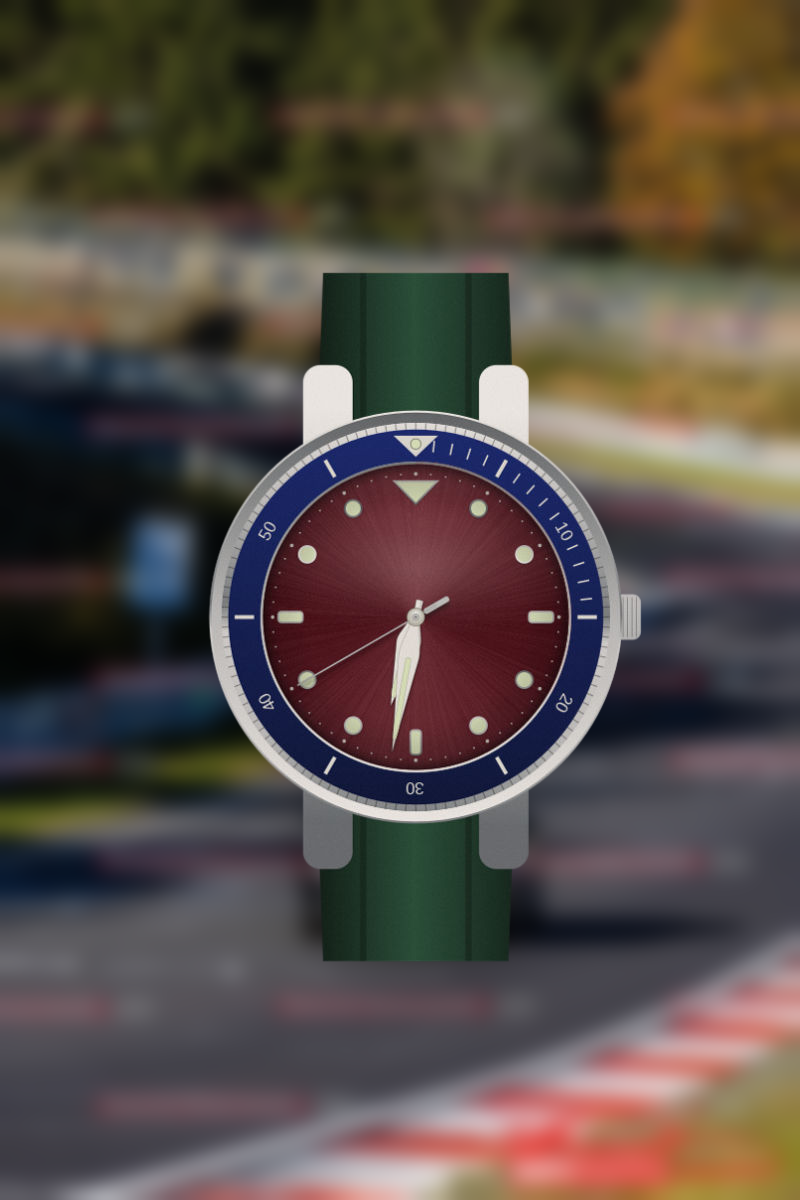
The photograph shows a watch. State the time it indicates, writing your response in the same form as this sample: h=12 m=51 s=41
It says h=6 m=31 s=40
